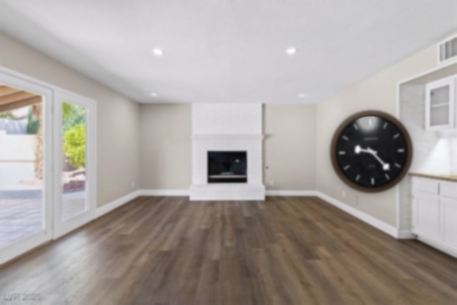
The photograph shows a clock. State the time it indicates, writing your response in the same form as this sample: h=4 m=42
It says h=9 m=23
